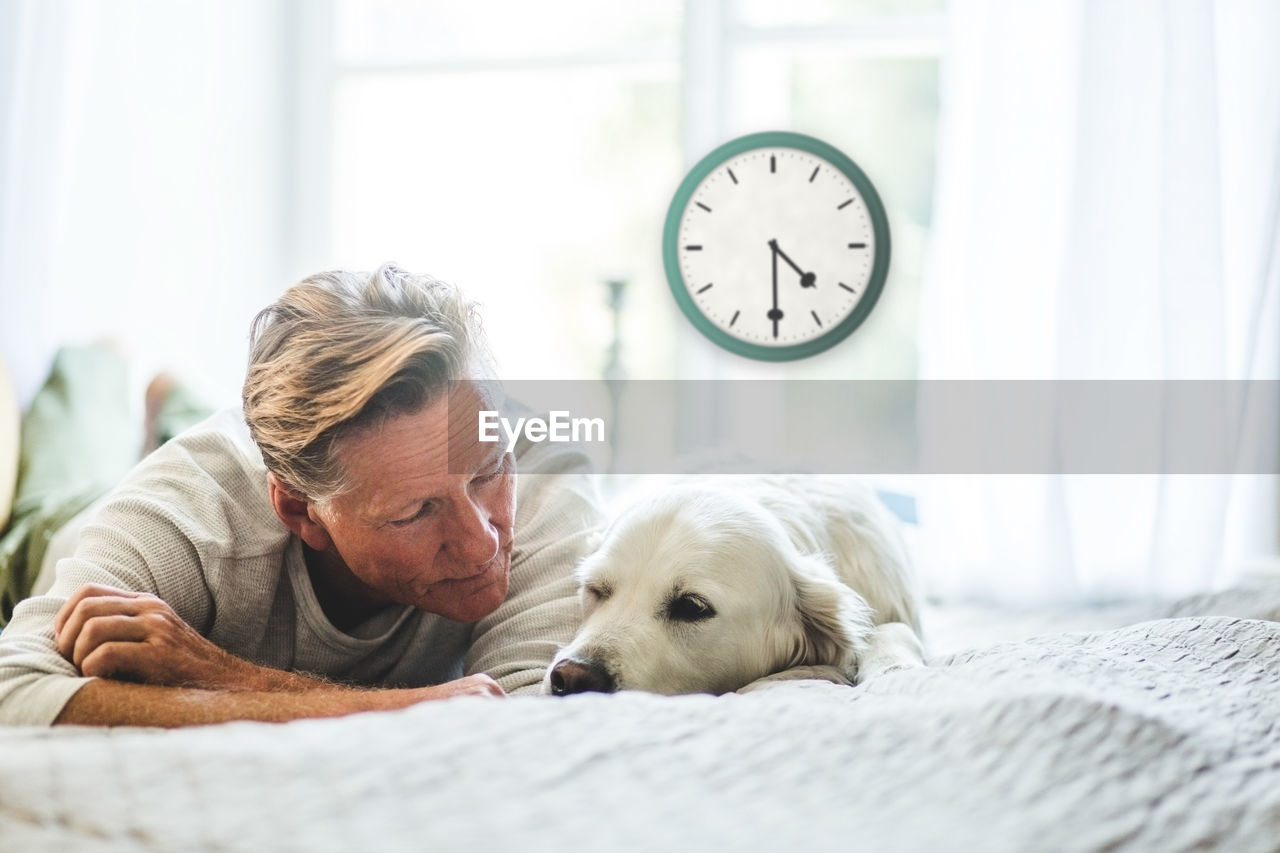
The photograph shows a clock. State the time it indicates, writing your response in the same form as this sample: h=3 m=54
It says h=4 m=30
